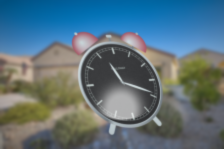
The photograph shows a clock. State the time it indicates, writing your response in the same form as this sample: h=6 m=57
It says h=11 m=19
